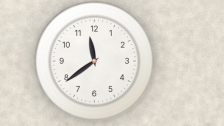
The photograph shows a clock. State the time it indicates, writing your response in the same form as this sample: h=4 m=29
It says h=11 m=39
